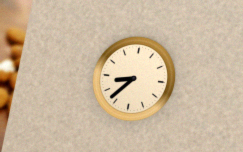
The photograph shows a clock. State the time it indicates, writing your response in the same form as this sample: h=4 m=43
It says h=8 m=37
